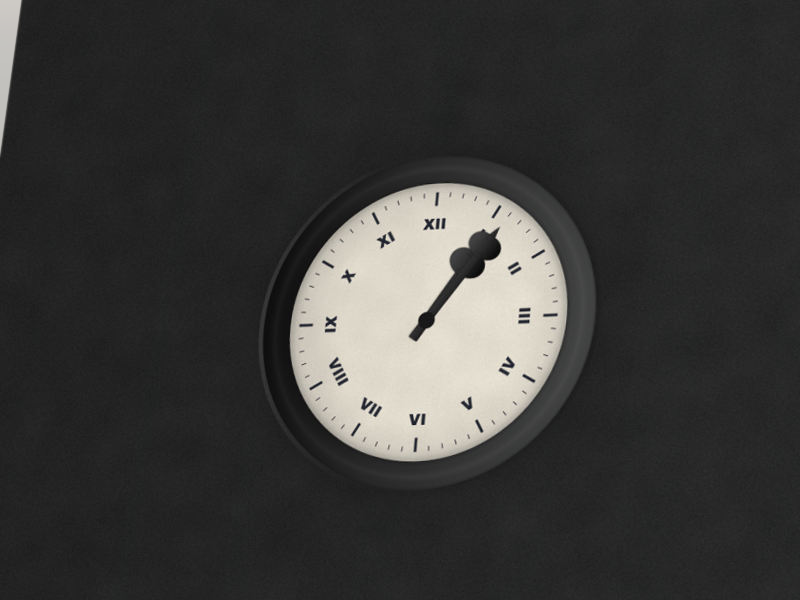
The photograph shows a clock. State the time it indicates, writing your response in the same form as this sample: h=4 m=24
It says h=1 m=6
